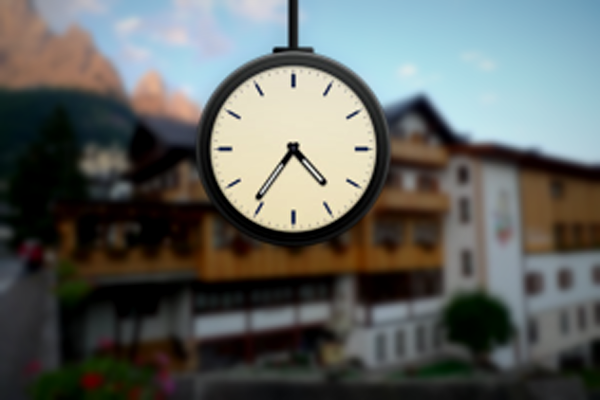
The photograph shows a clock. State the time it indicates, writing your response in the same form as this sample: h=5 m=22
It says h=4 m=36
